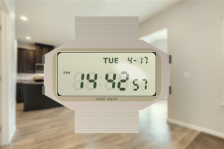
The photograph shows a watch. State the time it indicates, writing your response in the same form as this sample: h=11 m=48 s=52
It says h=14 m=42 s=57
